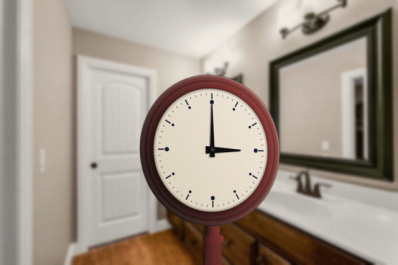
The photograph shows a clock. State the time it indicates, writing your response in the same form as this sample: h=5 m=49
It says h=3 m=0
